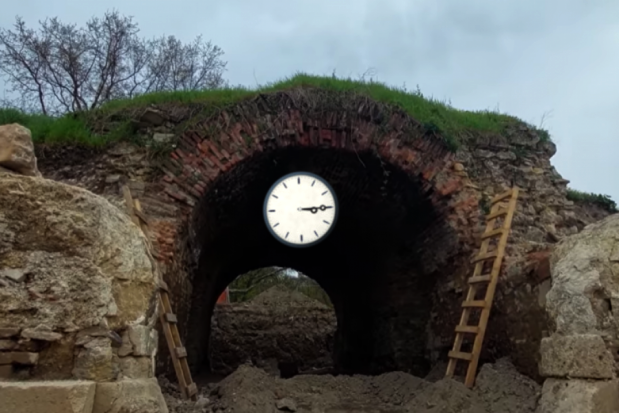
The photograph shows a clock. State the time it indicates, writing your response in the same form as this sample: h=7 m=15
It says h=3 m=15
